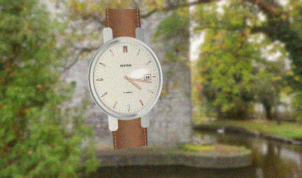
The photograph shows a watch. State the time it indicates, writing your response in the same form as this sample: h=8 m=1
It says h=4 m=17
